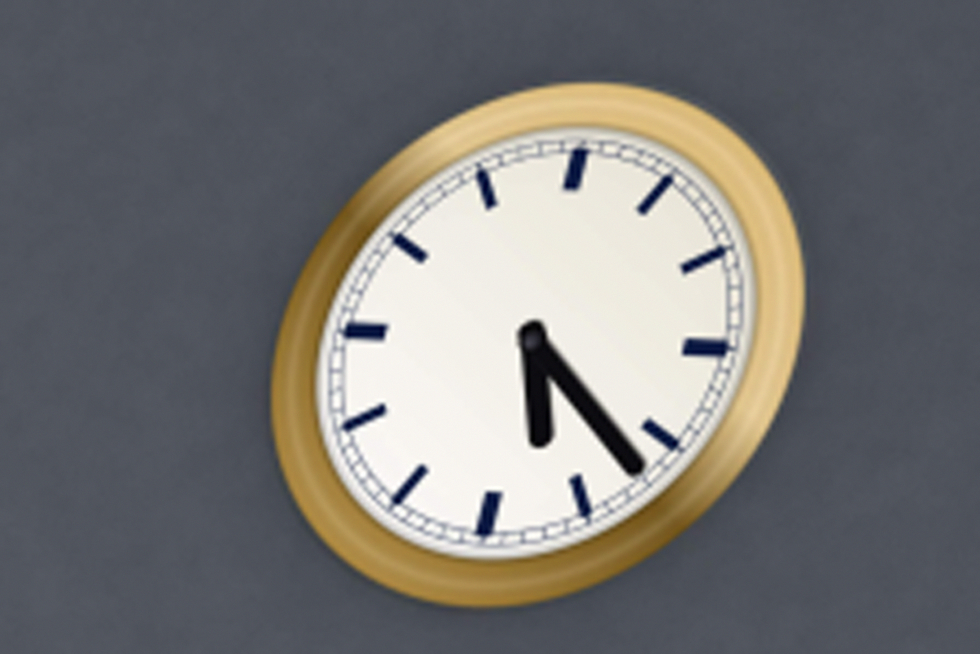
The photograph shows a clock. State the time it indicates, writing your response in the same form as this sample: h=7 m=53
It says h=5 m=22
